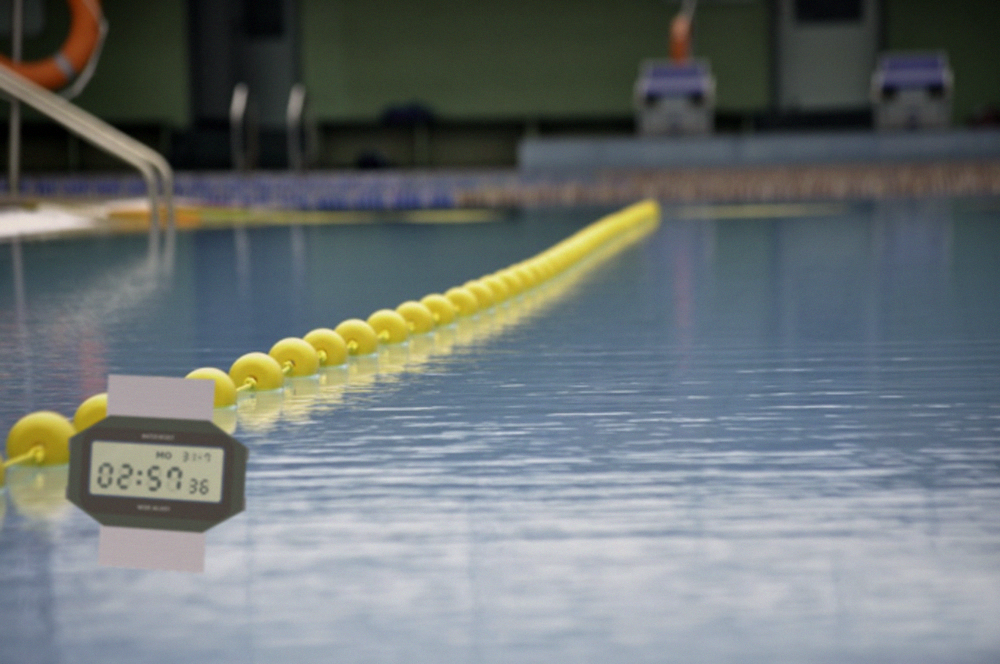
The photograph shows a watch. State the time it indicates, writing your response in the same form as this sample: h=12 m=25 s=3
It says h=2 m=57 s=36
